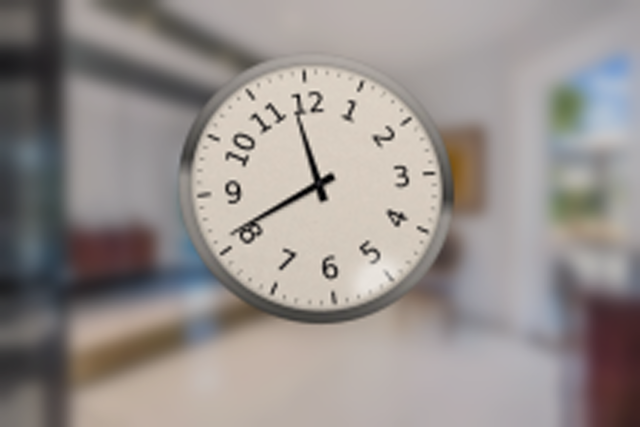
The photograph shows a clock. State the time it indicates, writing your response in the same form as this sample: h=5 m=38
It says h=11 m=41
